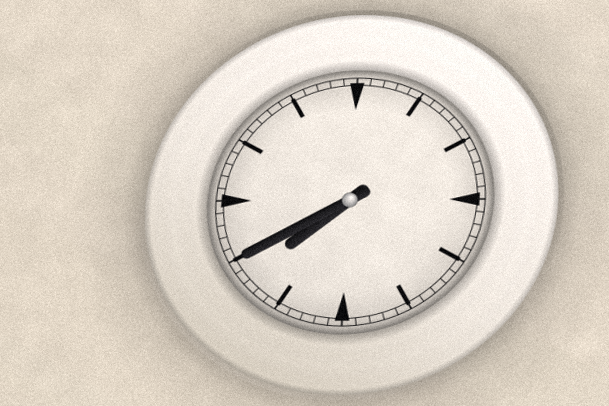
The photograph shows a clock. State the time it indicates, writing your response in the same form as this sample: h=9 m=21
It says h=7 m=40
